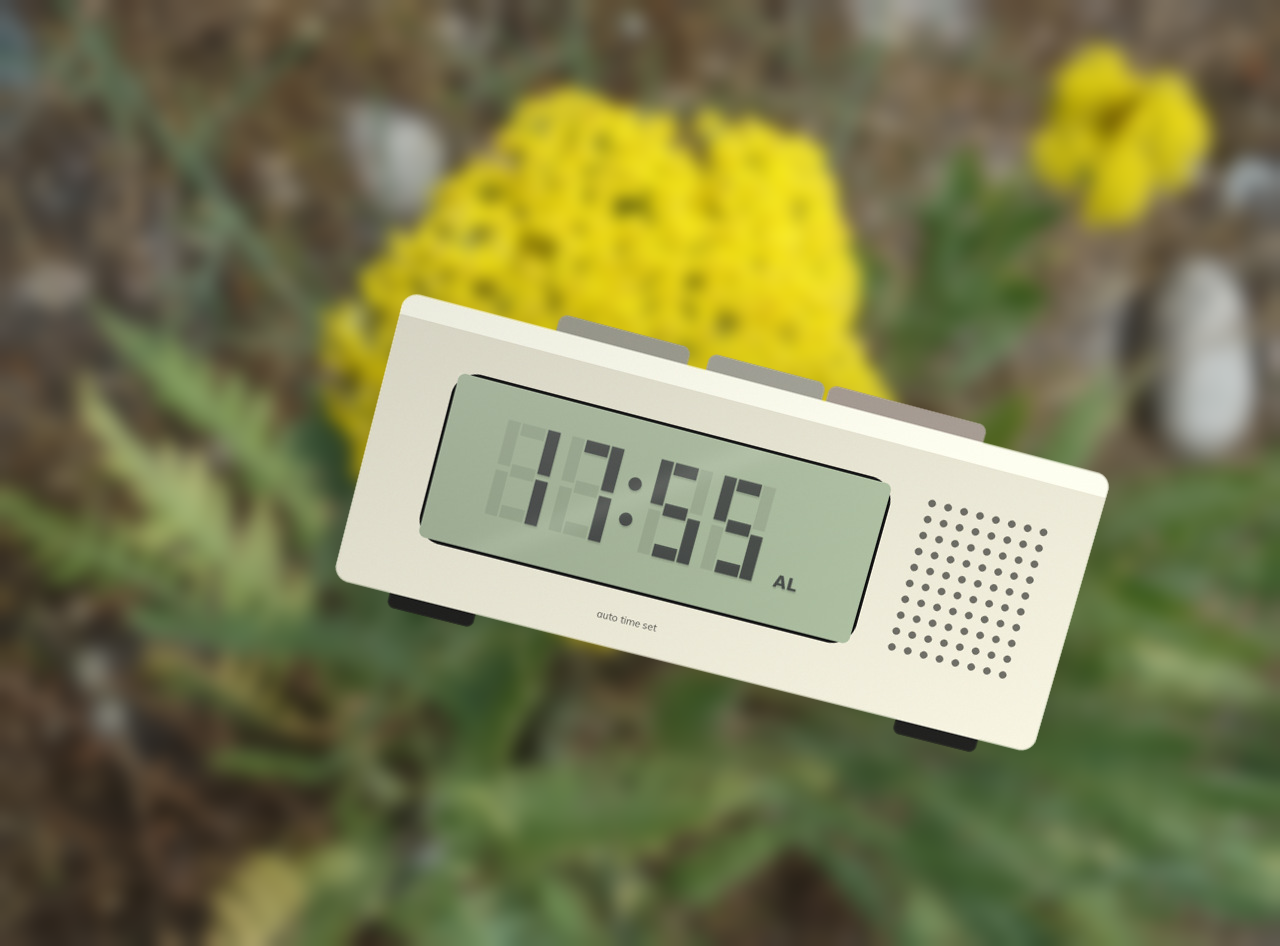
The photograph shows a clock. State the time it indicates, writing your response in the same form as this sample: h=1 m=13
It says h=17 m=55
